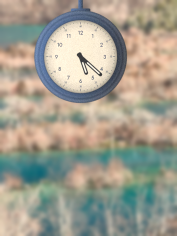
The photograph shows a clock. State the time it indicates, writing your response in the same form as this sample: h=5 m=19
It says h=5 m=22
